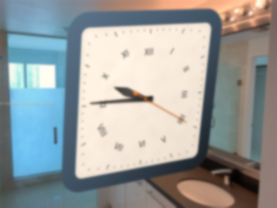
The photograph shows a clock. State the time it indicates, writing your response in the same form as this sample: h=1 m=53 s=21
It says h=9 m=45 s=20
